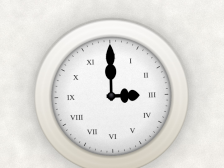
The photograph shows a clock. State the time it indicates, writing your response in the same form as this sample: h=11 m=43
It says h=3 m=0
